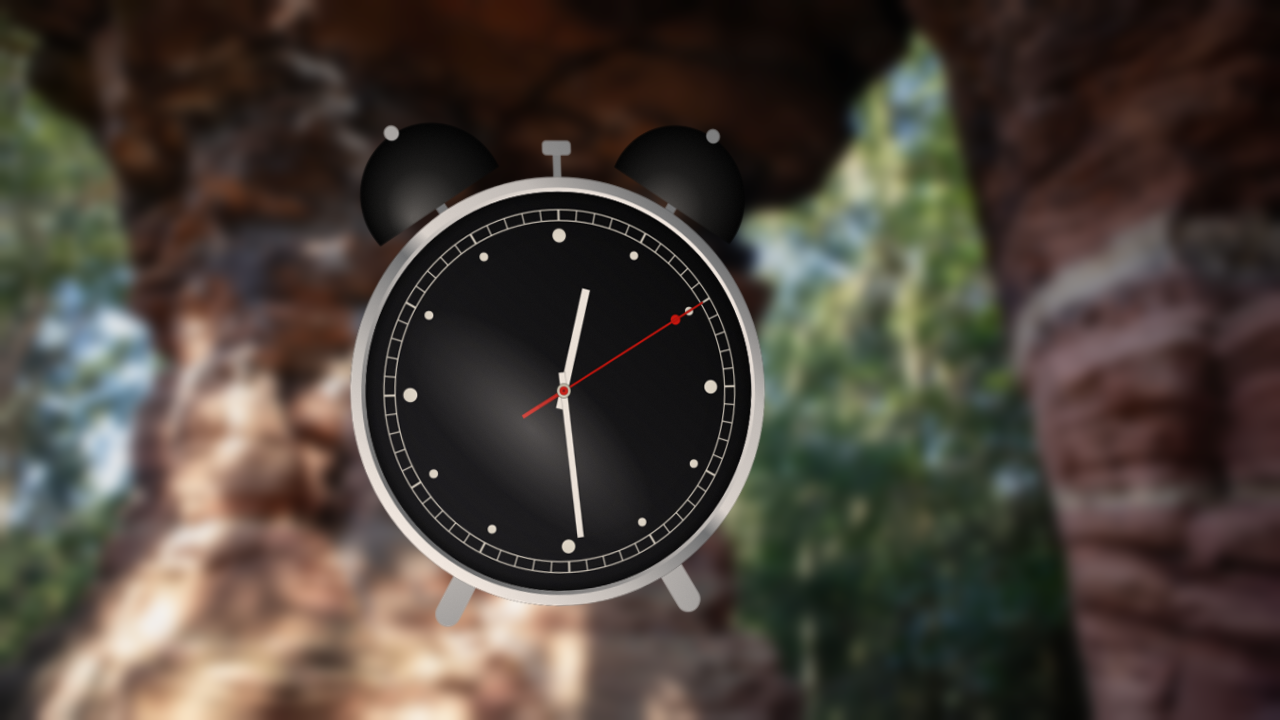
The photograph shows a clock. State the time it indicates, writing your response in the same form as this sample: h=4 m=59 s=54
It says h=12 m=29 s=10
